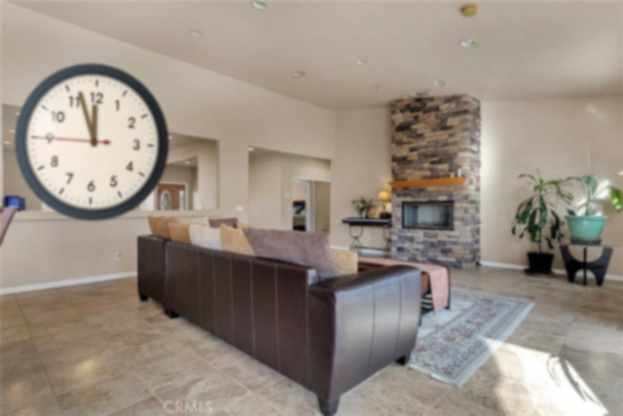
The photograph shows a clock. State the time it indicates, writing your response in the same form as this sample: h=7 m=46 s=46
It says h=11 m=56 s=45
